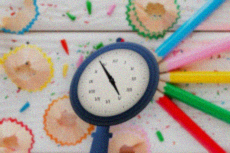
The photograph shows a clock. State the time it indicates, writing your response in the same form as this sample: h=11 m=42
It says h=4 m=54
